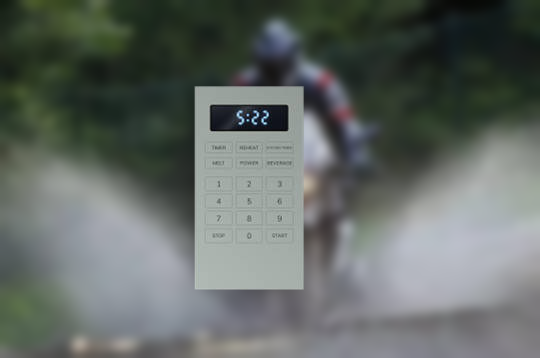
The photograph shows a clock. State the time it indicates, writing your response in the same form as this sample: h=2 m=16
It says h=5 m=22
